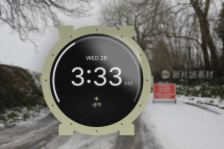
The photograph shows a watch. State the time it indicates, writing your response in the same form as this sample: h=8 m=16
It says h=3 m=33
